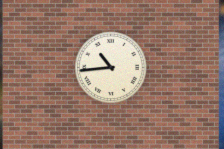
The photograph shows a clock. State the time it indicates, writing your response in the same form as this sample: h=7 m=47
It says h=10 m=44
